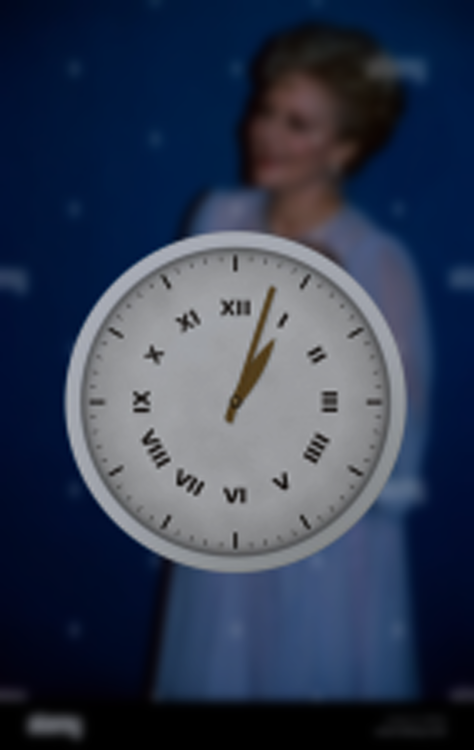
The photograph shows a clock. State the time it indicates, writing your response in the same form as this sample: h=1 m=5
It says h=1 m=3
